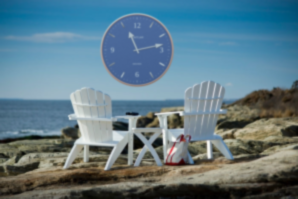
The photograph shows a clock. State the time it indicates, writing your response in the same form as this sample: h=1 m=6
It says h=11 m=13
